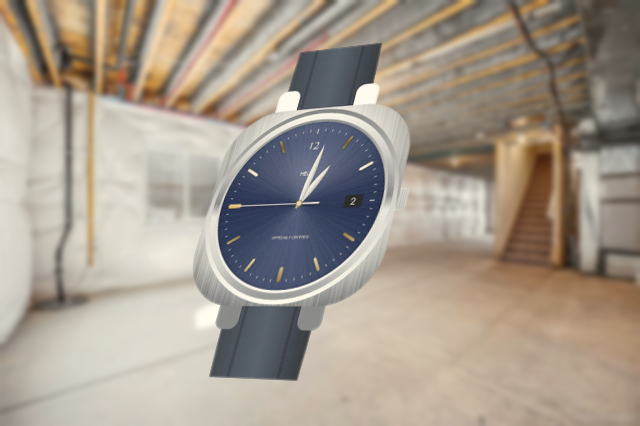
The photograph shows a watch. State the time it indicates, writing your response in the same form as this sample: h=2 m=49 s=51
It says h=1 m=1 s=45
